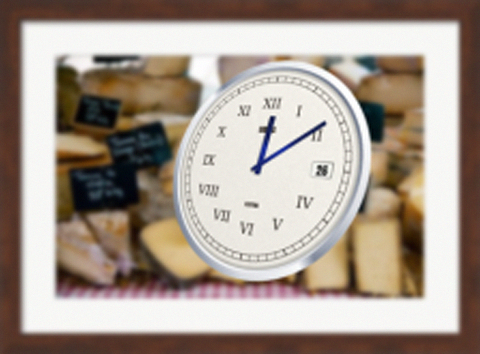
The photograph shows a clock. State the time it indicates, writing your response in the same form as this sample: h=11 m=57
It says h=12 m=9
